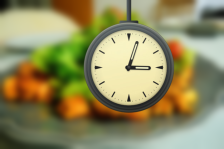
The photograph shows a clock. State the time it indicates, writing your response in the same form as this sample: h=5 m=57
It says h=3 m=3
